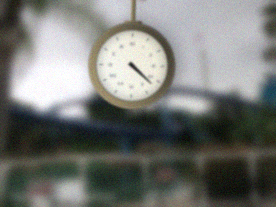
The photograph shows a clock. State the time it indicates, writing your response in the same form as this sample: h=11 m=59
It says h=4 m=22
